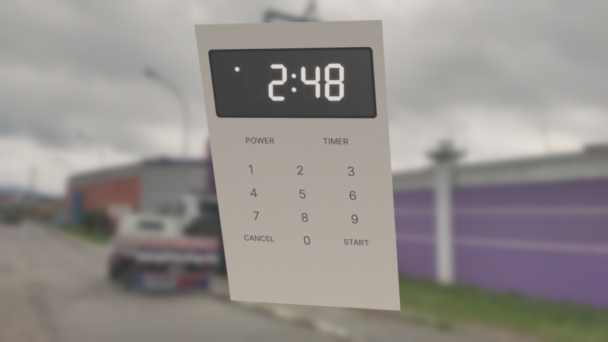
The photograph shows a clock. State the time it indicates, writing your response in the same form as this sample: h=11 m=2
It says h=2 m=48
